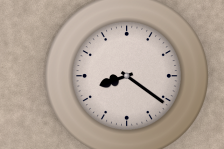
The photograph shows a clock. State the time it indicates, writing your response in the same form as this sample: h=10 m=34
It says h=8 m=21
